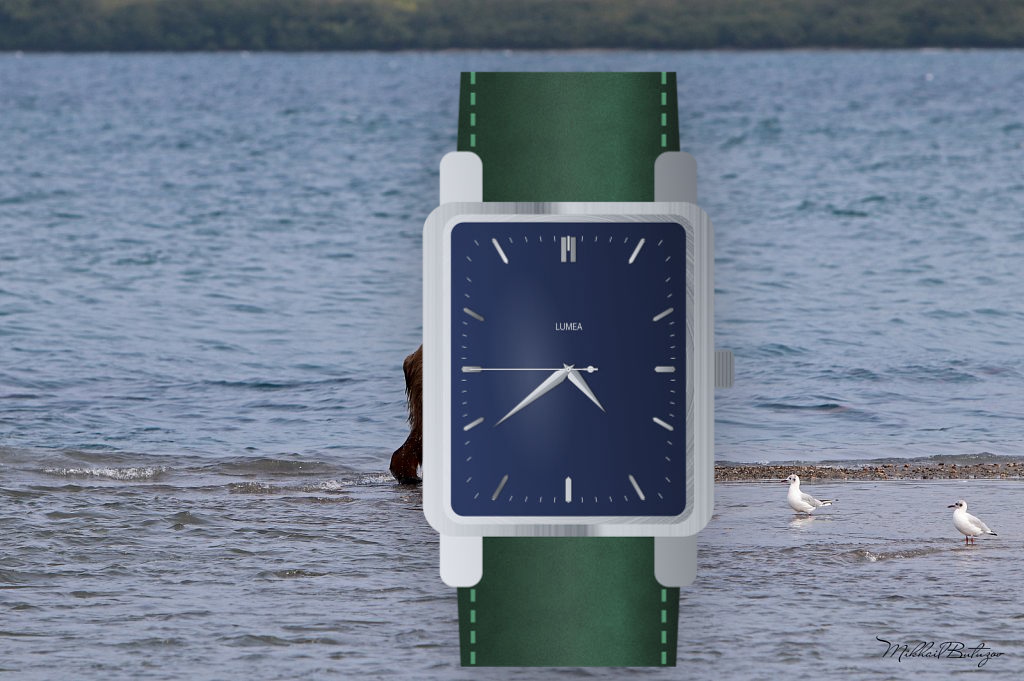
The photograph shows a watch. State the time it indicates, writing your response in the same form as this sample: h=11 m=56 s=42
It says h=4 m=38 s=45
